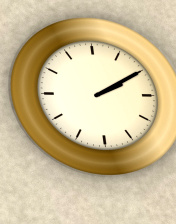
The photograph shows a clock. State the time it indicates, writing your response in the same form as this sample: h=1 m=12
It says h=2 m=10
